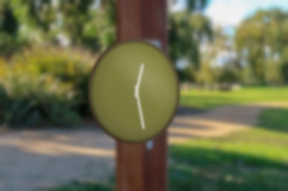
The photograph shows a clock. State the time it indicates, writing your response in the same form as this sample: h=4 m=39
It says h=12 m=28
